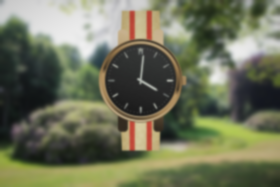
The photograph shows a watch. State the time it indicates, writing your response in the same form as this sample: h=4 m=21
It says h=4 m=1
